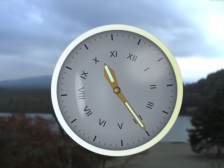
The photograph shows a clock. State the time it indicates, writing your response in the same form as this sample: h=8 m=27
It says h=10 m=20
